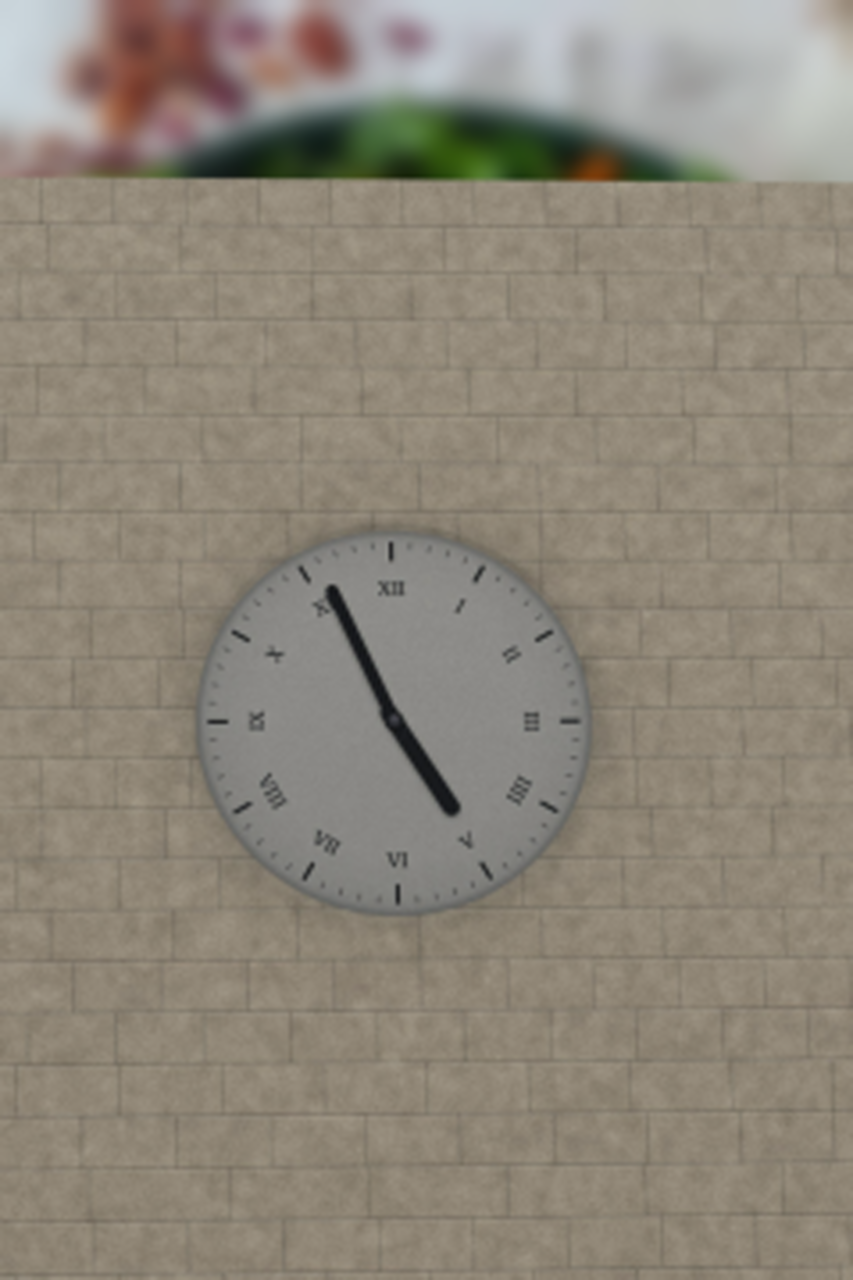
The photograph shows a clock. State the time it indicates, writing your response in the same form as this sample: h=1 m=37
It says h=4 m=56
